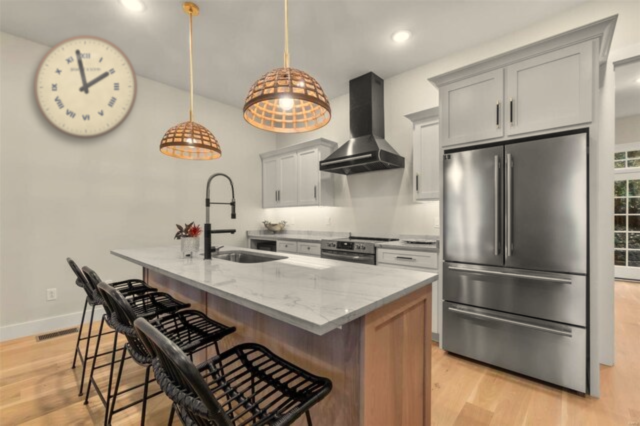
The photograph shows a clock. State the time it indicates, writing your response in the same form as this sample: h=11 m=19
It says h=1 m=58
